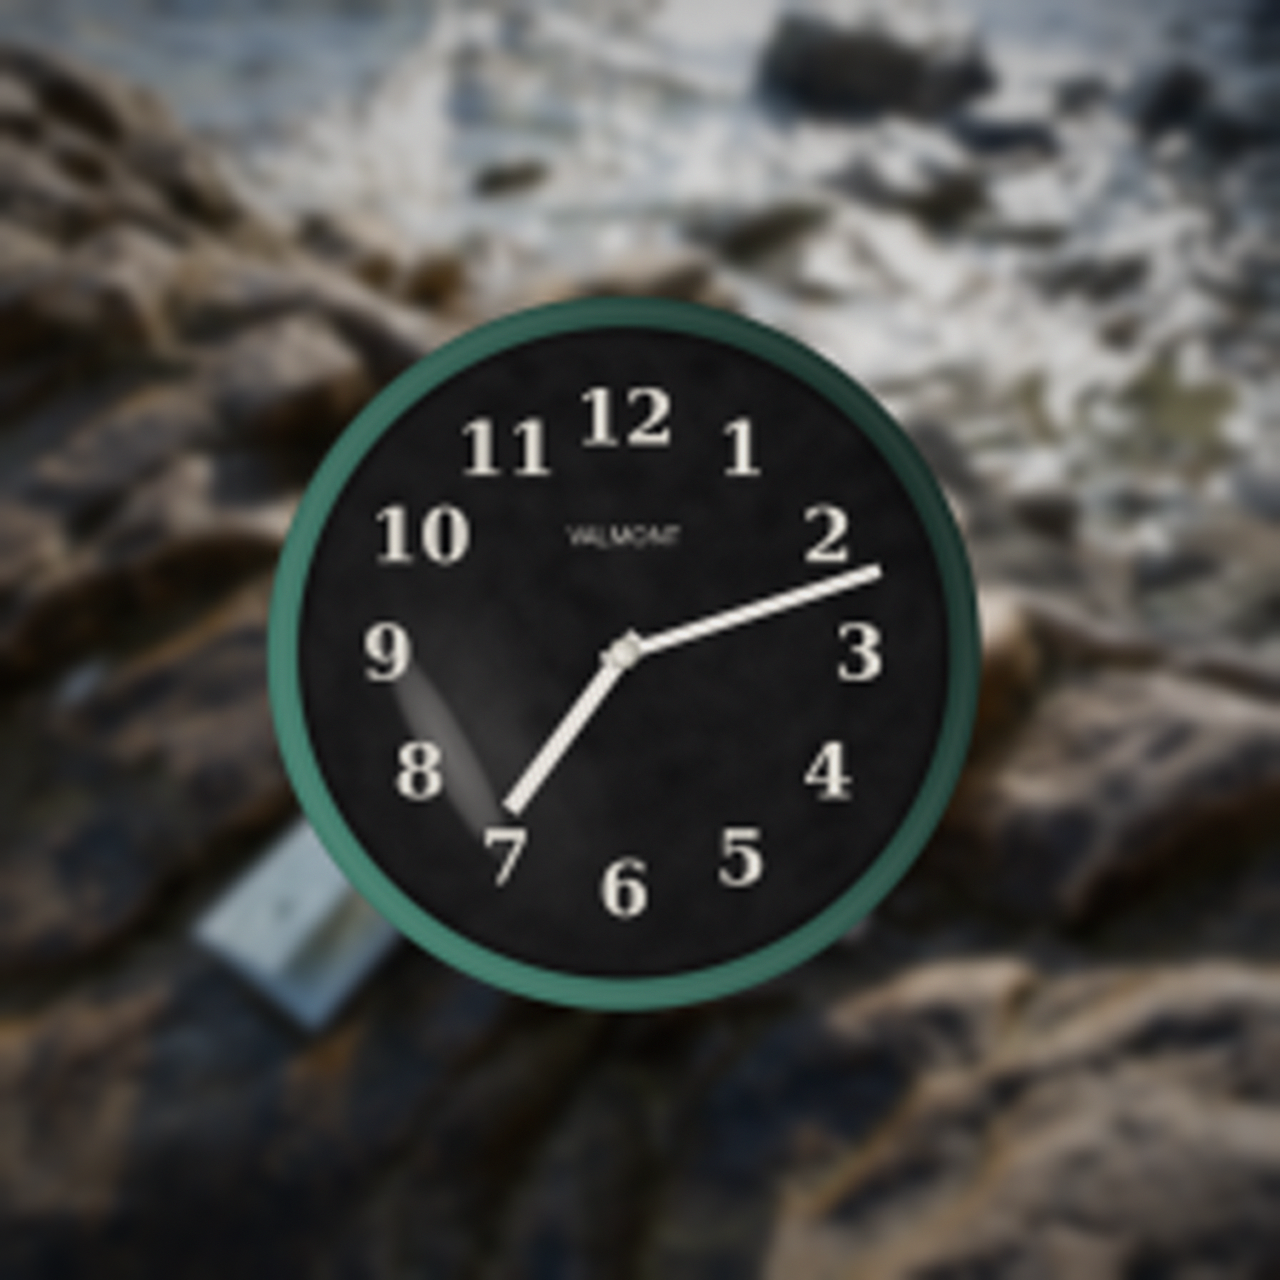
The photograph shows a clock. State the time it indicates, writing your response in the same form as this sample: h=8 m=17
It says h=7 m=12
